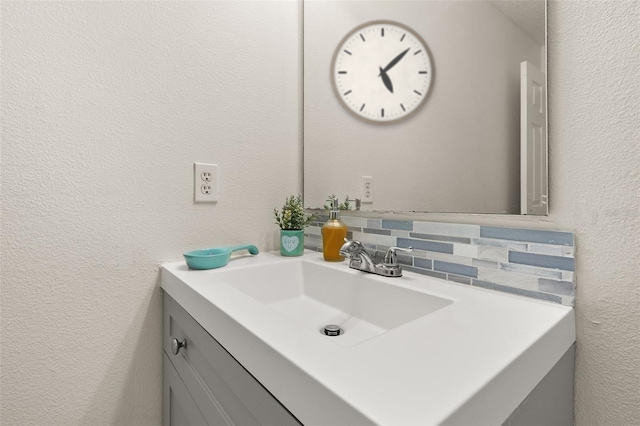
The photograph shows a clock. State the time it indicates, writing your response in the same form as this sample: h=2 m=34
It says h=5 m=8
